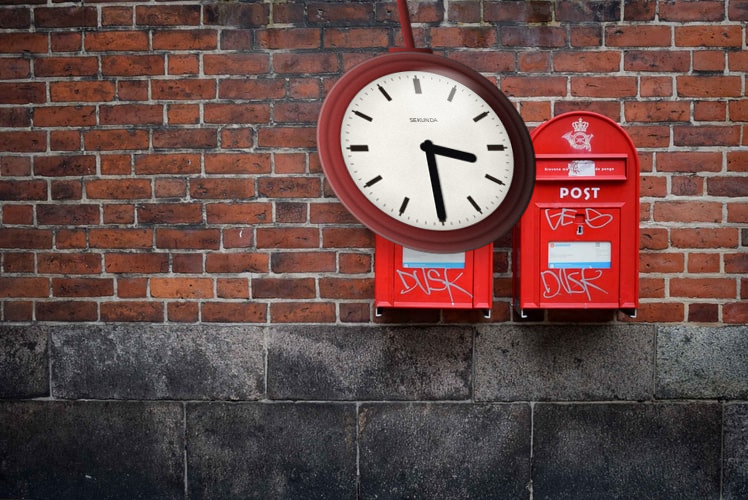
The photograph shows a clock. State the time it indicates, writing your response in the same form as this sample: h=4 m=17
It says h=3 m=30
